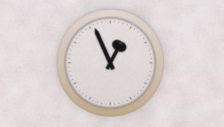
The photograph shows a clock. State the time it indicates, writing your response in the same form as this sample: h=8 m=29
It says h=12 m=56
